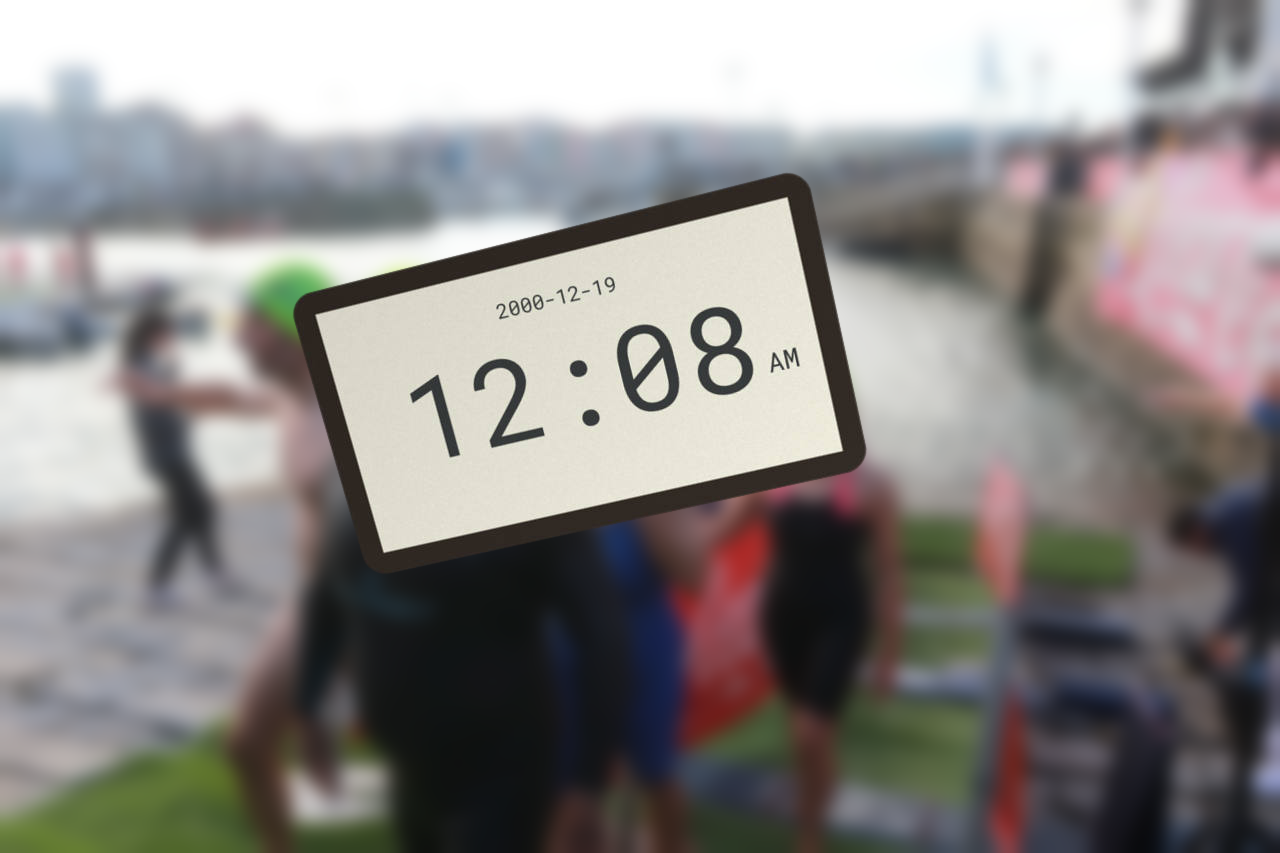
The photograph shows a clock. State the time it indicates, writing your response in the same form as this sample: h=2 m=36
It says h=12 m=8
